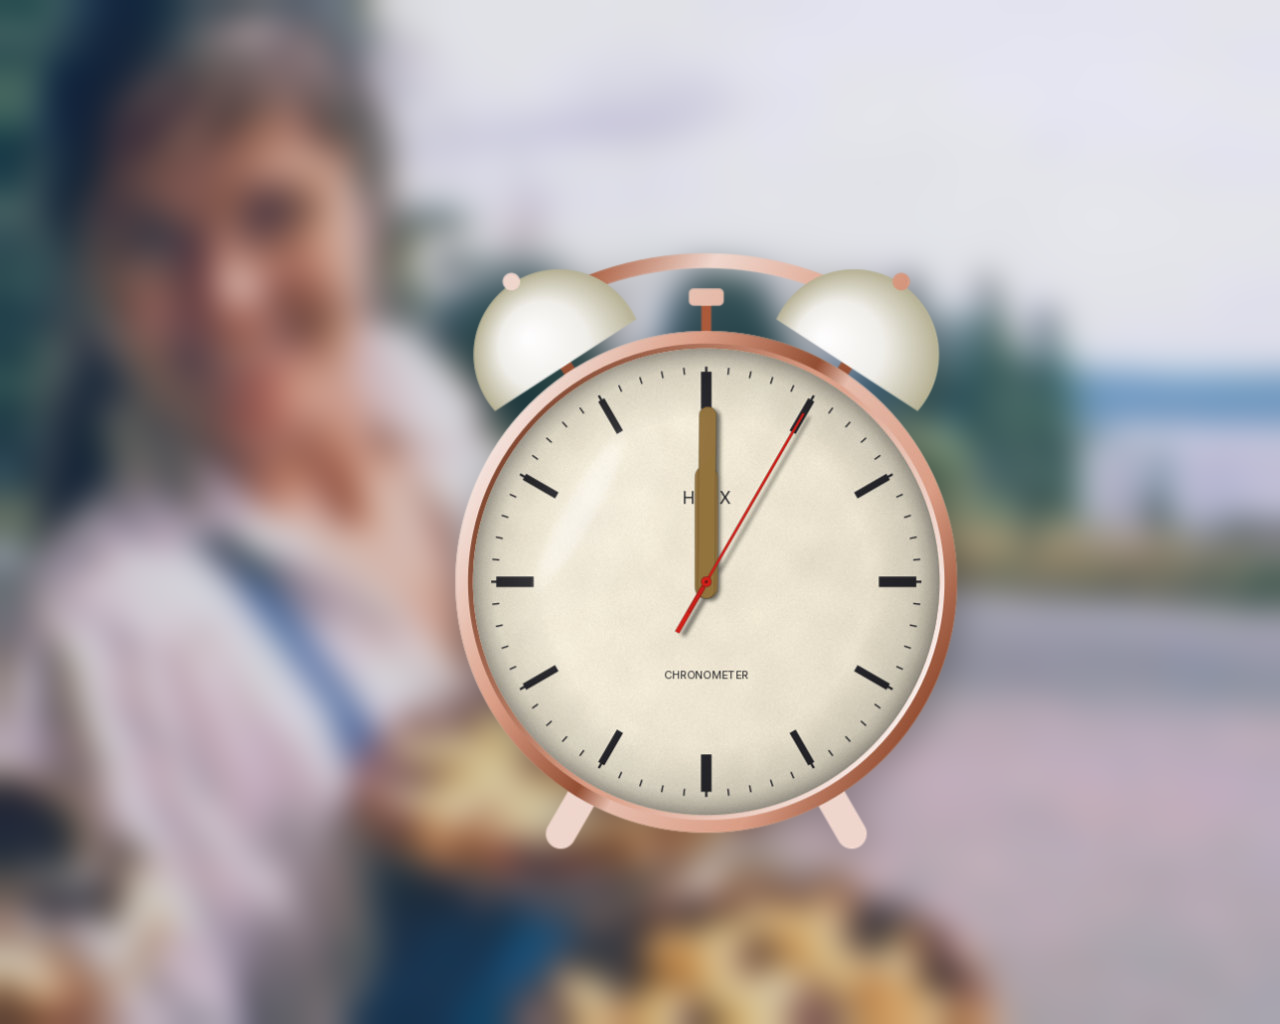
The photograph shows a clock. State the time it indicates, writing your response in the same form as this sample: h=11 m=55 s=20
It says h=12 m=0 s=5
